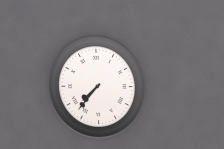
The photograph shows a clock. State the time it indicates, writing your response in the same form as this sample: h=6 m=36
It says h=7 m=37
